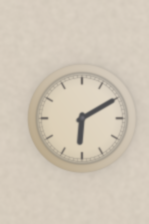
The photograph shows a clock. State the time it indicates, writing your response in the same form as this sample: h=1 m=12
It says h=6 m=10
